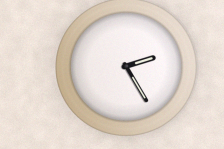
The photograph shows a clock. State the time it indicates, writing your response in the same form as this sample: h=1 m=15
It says h=2 m=25
